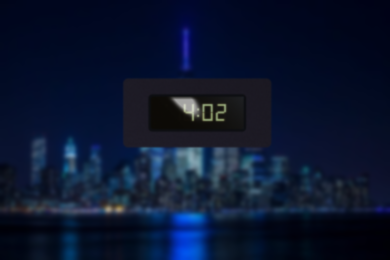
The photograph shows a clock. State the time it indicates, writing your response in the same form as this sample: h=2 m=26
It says h=4 m=2
